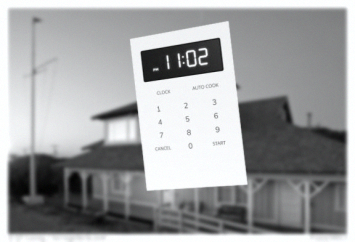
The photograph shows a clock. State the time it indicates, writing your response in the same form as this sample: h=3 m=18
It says h=11 m=2
